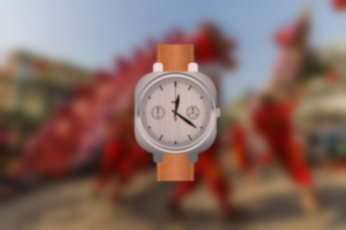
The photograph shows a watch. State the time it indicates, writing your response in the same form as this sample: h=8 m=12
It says h=12 m=21
